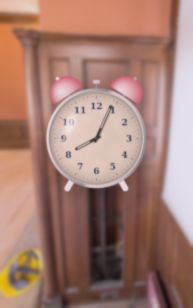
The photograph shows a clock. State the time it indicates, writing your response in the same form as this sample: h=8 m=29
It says h=8 m=4
